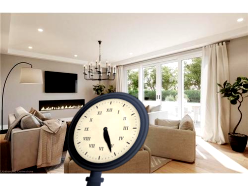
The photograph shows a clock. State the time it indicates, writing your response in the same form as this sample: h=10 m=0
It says h=5 m=26
